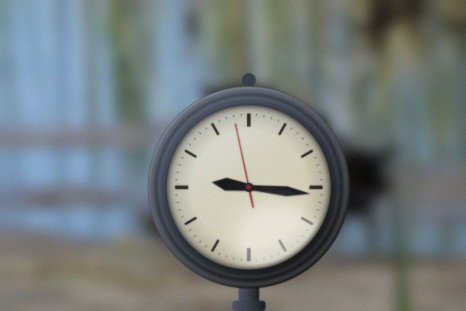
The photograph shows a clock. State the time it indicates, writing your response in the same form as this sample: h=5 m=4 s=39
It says h=9 m=15 s=58
